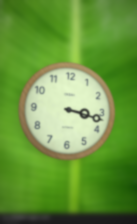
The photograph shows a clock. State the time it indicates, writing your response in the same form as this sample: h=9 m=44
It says h=3 m=17
